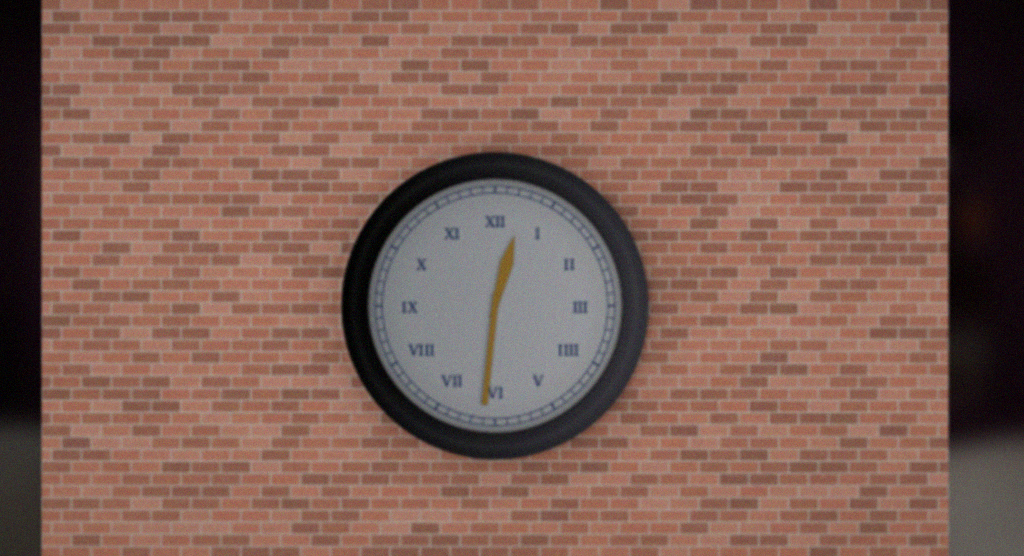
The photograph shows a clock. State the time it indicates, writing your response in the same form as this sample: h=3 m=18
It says h=12 m=31
